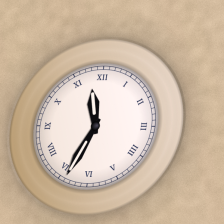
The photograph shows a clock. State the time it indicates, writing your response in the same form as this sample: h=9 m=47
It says h=11 m=34
